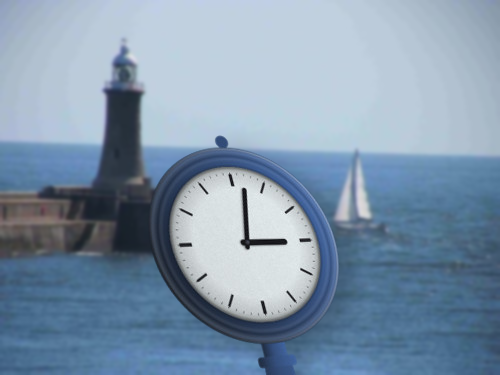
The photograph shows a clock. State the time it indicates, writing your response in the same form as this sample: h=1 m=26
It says h=3 m=2
